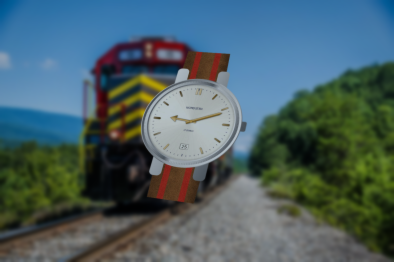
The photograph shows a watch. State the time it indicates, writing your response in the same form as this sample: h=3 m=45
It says h=9 m=11
